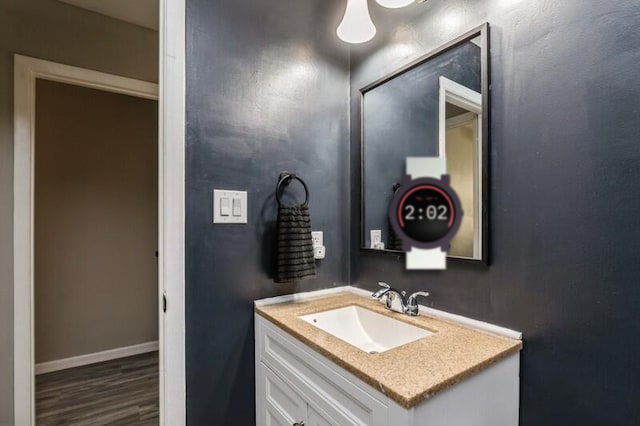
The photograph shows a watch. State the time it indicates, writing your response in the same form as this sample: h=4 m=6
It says h=2 m=2
